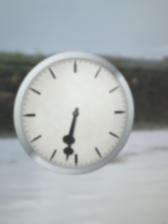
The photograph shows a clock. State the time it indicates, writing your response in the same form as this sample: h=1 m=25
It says h=6 m=32
